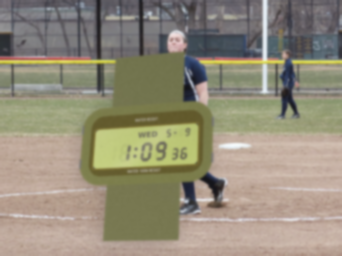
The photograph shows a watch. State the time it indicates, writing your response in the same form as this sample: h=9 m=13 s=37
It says h=1 m=9 s=36
